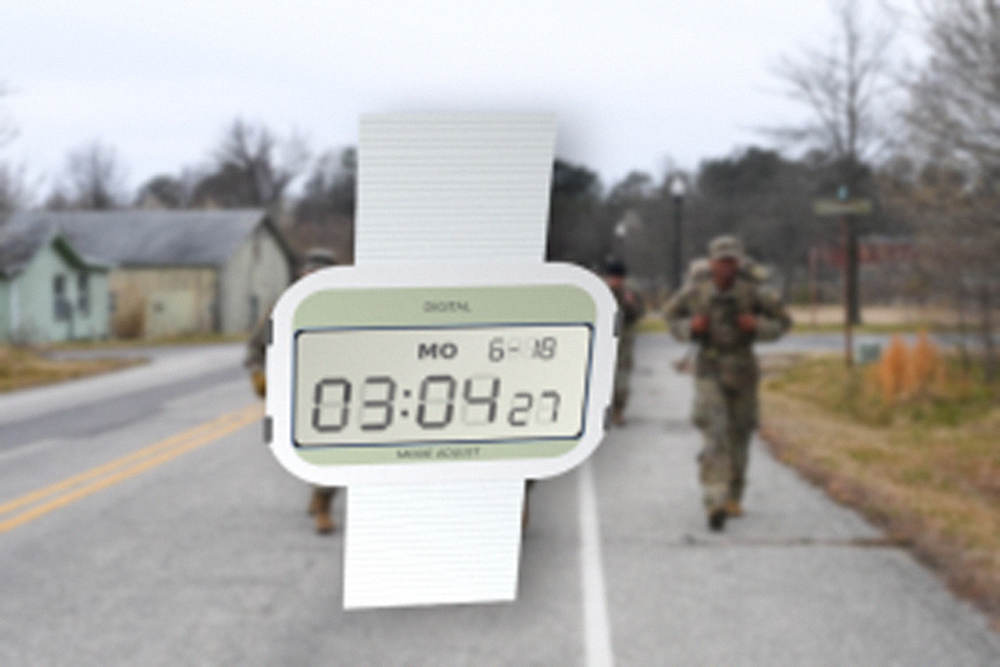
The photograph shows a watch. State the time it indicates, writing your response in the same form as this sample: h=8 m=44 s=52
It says h=3 m=4 s=27
